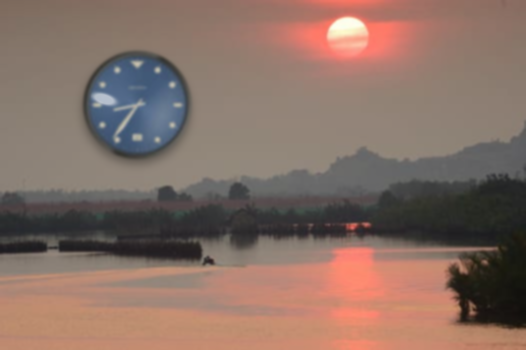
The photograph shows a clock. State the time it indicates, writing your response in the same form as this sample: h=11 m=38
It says h=8 m=36
